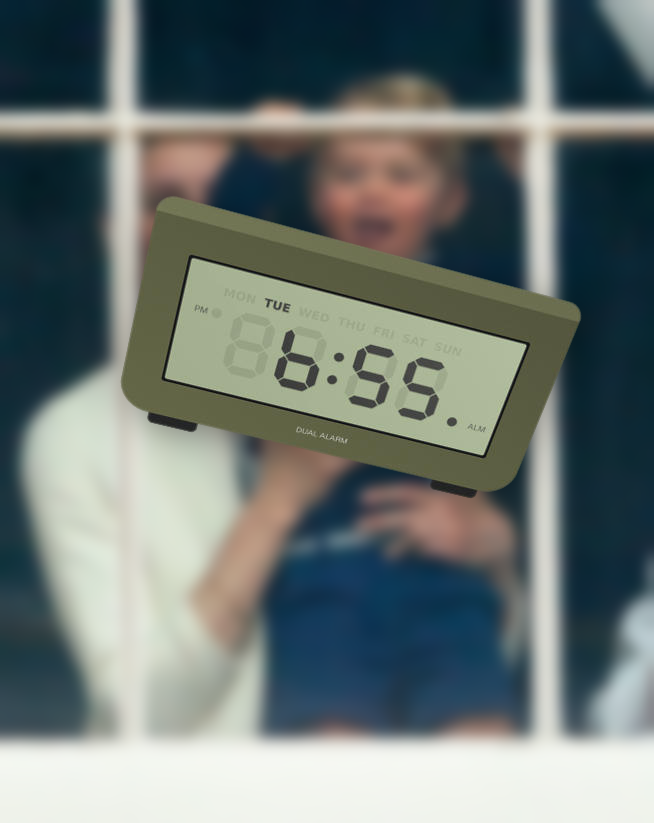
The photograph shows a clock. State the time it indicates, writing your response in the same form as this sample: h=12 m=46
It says h=6 m=55
